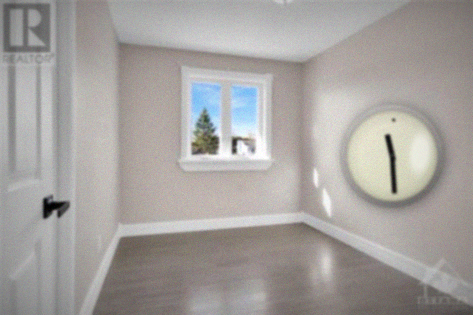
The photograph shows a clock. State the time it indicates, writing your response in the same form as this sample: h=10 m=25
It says h=11 m=29
